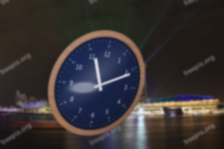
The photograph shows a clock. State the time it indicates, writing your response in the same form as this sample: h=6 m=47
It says h=11 m=11
